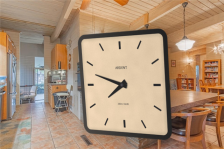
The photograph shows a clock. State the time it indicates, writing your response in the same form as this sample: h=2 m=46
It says h=7 m=48
